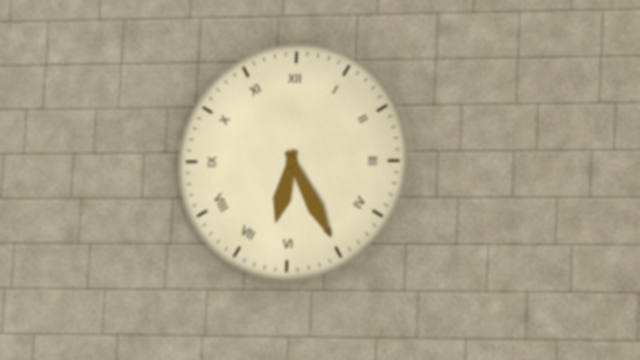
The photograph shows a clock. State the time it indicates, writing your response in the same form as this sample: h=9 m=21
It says h=6 m=25
